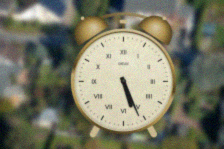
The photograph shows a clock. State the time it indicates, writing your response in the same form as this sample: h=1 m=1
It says h=5 m=26
